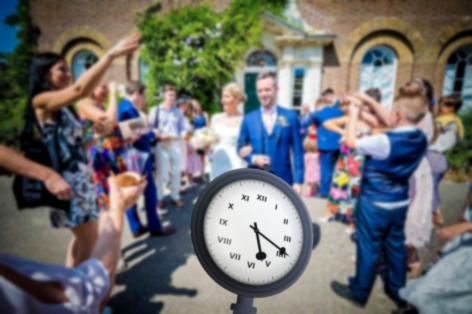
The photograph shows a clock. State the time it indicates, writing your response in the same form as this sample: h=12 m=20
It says h=5 m=19
